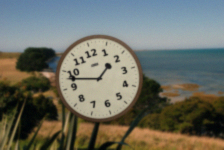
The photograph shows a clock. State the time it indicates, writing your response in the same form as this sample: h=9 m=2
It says h=1 m=48
